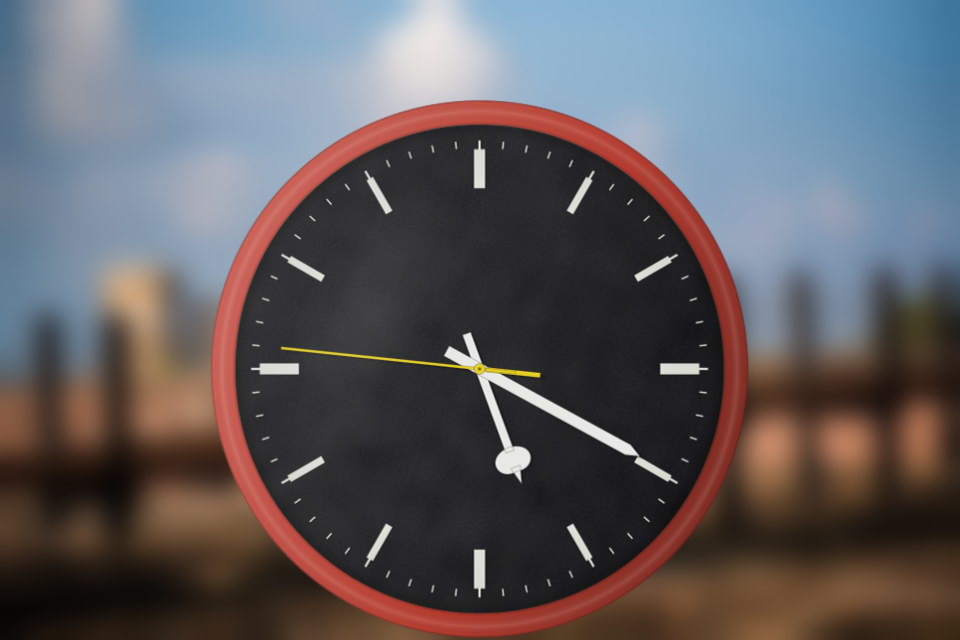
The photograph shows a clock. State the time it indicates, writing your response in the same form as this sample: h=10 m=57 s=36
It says h=5 m=19 s=46
